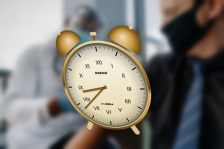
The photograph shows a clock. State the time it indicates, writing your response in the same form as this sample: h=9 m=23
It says h=8 m=38
